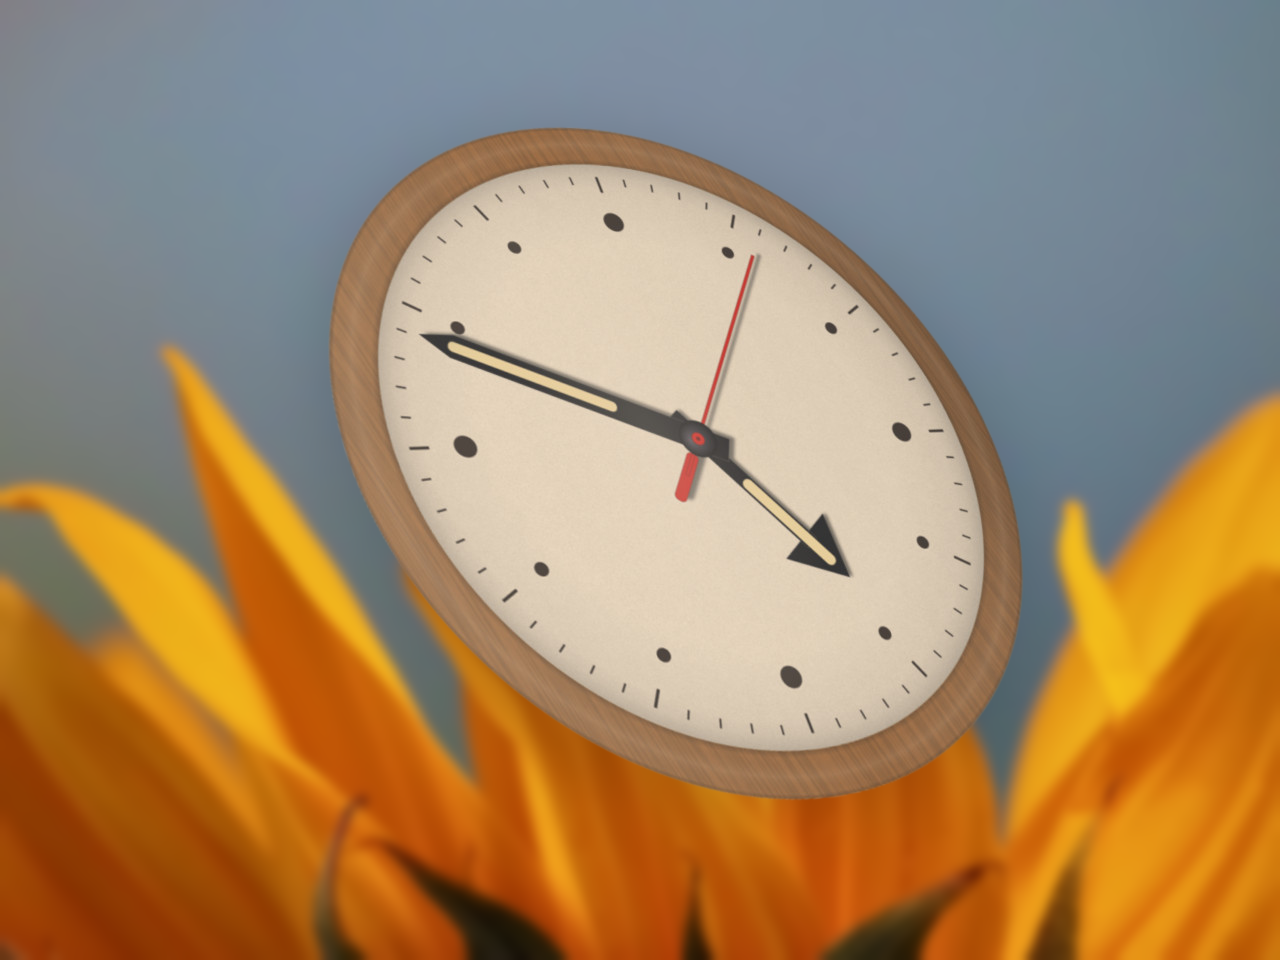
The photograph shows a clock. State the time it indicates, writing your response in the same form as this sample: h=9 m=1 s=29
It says h=4 m=49 s=6
